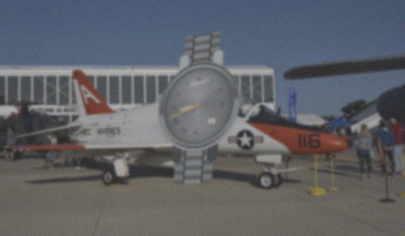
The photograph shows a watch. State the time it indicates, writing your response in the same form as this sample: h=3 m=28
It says h=8 m=42
